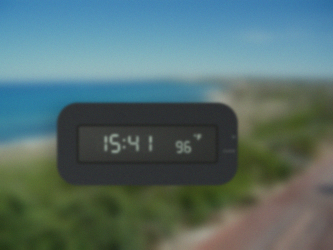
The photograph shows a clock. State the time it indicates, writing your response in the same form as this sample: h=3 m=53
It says h=15 m=41
